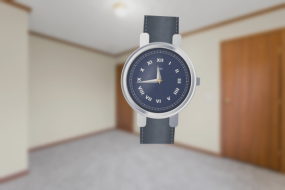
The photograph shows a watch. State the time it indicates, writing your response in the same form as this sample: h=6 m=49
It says h=11 m=44
